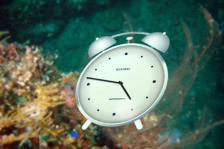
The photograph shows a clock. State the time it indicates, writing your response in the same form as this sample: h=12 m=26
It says h=4 m=47
